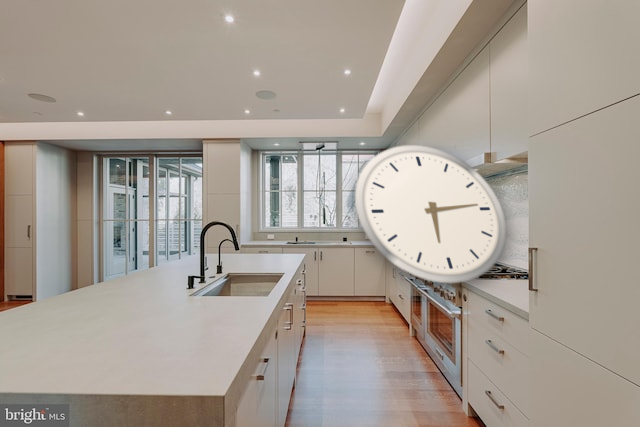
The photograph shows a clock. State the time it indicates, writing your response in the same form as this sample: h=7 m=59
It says h=6 m=14
